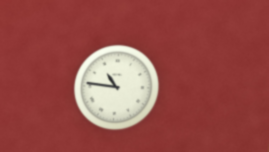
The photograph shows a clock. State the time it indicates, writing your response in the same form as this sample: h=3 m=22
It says h=10 m=46
